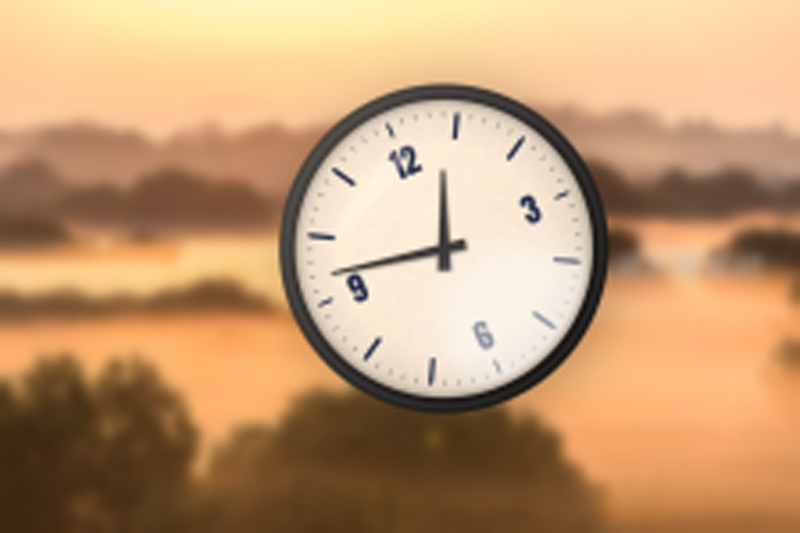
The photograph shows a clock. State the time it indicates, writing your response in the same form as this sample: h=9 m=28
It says h=12 m=47
